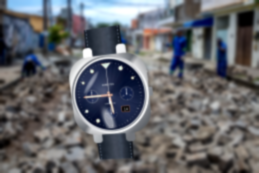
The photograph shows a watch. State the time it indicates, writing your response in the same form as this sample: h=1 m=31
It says h=5 m=45
